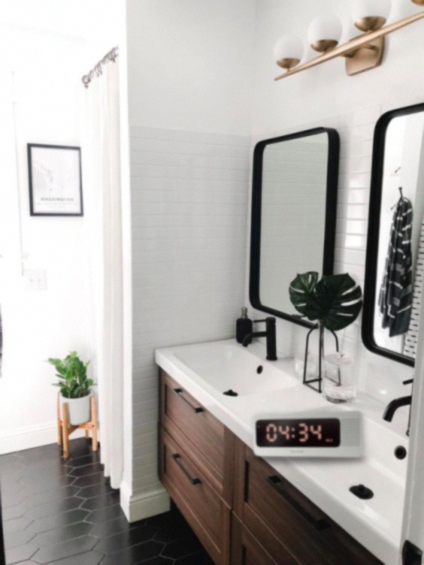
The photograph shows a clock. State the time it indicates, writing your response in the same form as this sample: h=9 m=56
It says h=4 m=34
